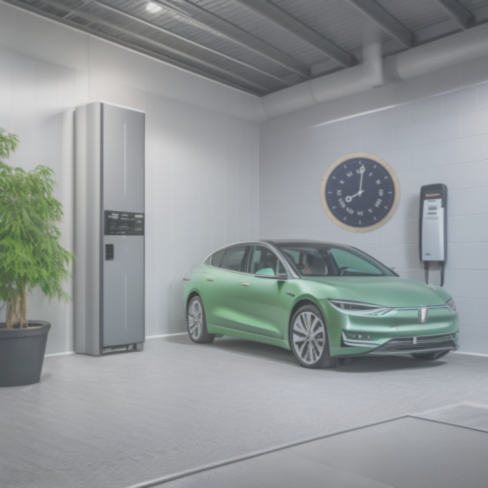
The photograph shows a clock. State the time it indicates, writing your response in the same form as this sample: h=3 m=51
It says h=8 m=1
